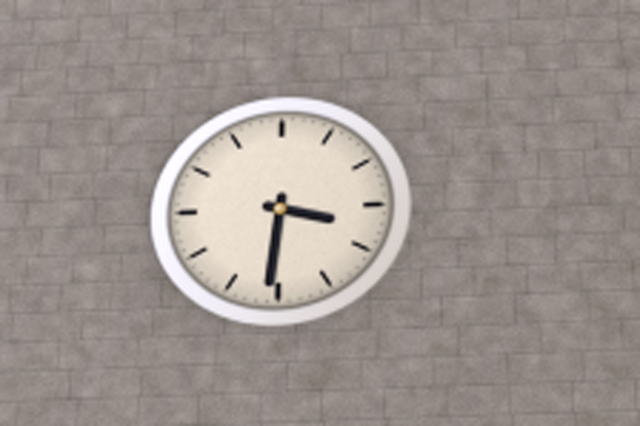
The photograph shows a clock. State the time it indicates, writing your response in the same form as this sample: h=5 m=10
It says h=3 m=31
